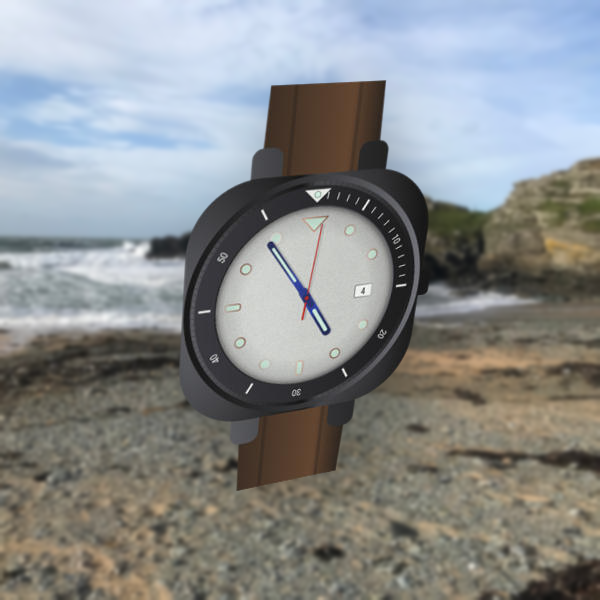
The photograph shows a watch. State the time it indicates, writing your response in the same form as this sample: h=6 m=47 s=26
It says h=4 m=54 s=1
